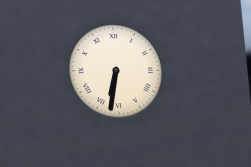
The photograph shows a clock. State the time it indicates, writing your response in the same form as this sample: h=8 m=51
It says h=6 m=32
